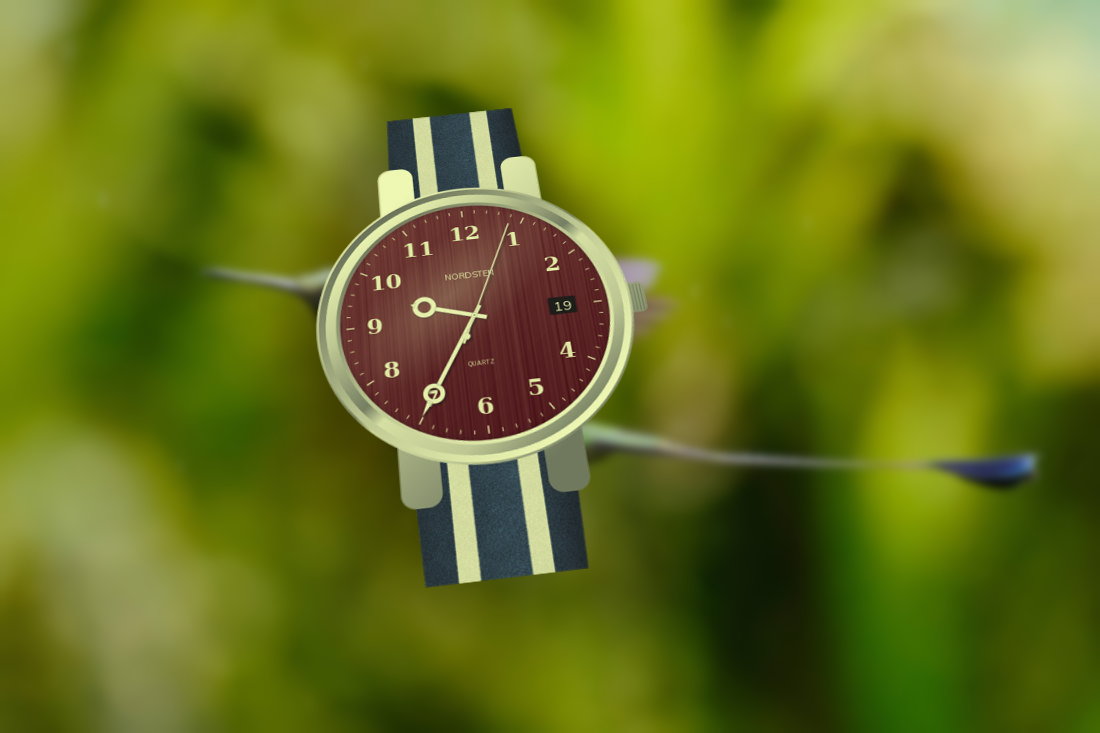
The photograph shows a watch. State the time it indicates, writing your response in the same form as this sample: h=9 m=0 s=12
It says h=9 m=35 s=4
